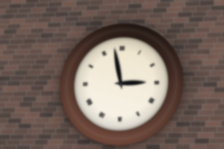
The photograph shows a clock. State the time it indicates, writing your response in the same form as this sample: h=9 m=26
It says h=2 m=58
